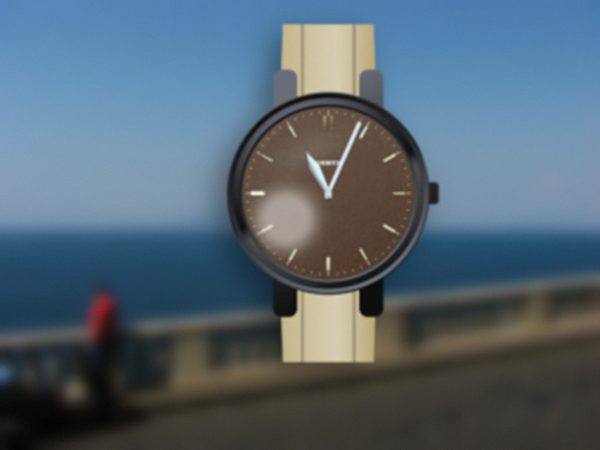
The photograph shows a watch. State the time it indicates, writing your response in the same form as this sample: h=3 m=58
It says h=11 m=4
